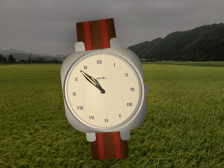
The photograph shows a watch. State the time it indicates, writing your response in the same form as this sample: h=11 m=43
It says h=10 m=53
